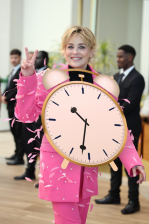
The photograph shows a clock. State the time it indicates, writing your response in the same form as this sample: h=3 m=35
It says h=10 m=32
